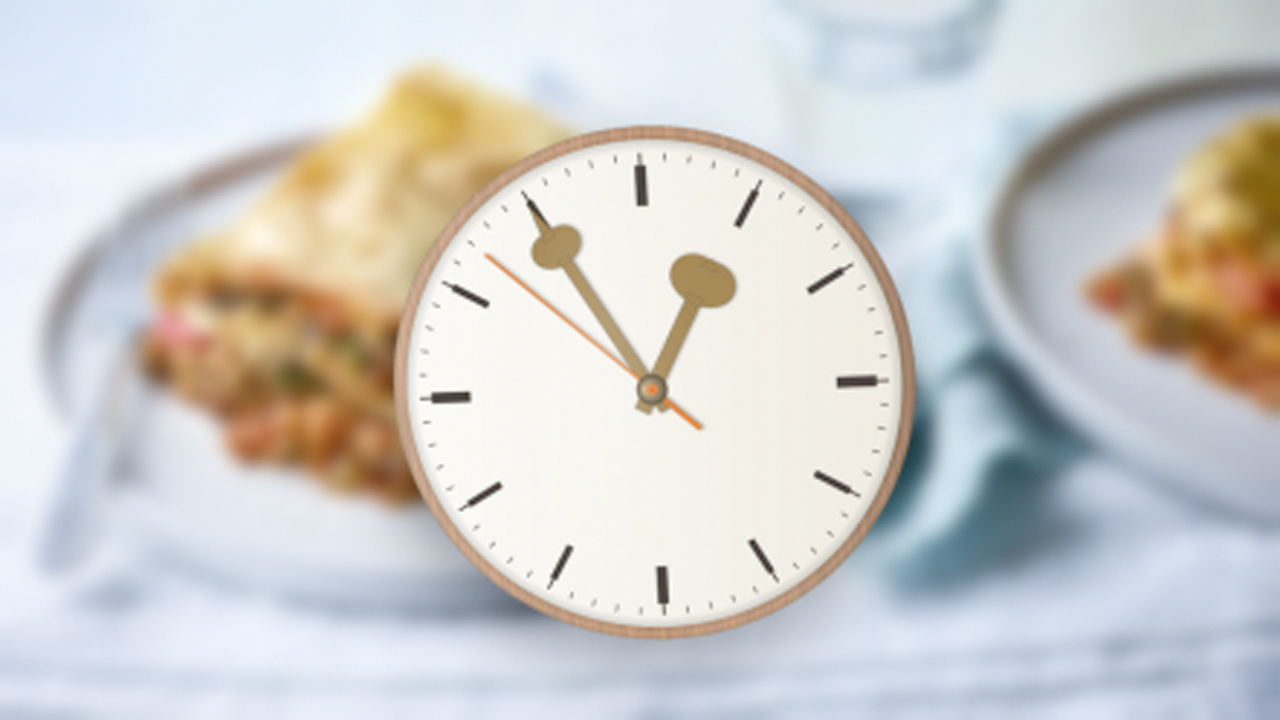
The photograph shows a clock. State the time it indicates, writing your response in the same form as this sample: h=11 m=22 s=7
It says h=12 m=54 s=52
